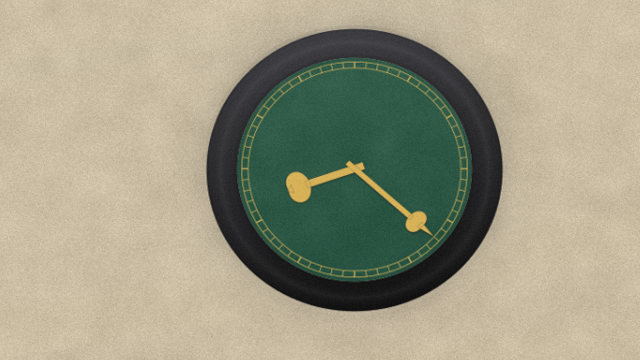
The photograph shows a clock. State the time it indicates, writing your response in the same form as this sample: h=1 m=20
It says h=8 m=22
